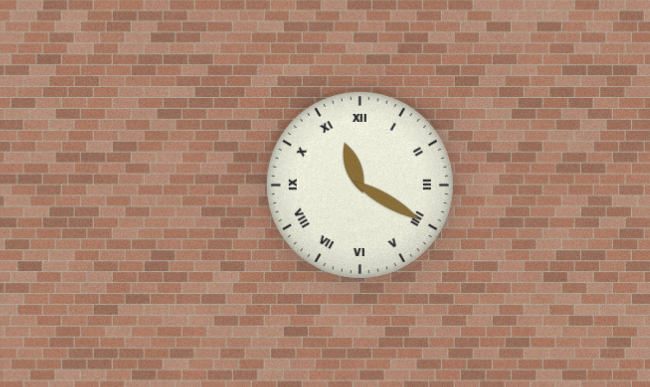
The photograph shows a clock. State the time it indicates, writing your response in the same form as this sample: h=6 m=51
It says h=11 m=20
